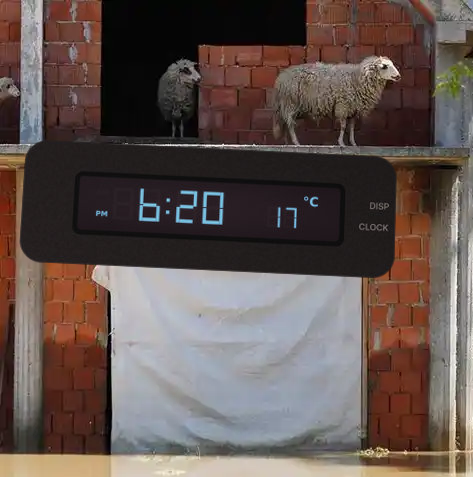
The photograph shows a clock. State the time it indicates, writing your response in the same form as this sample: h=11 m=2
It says h=6 m=20
